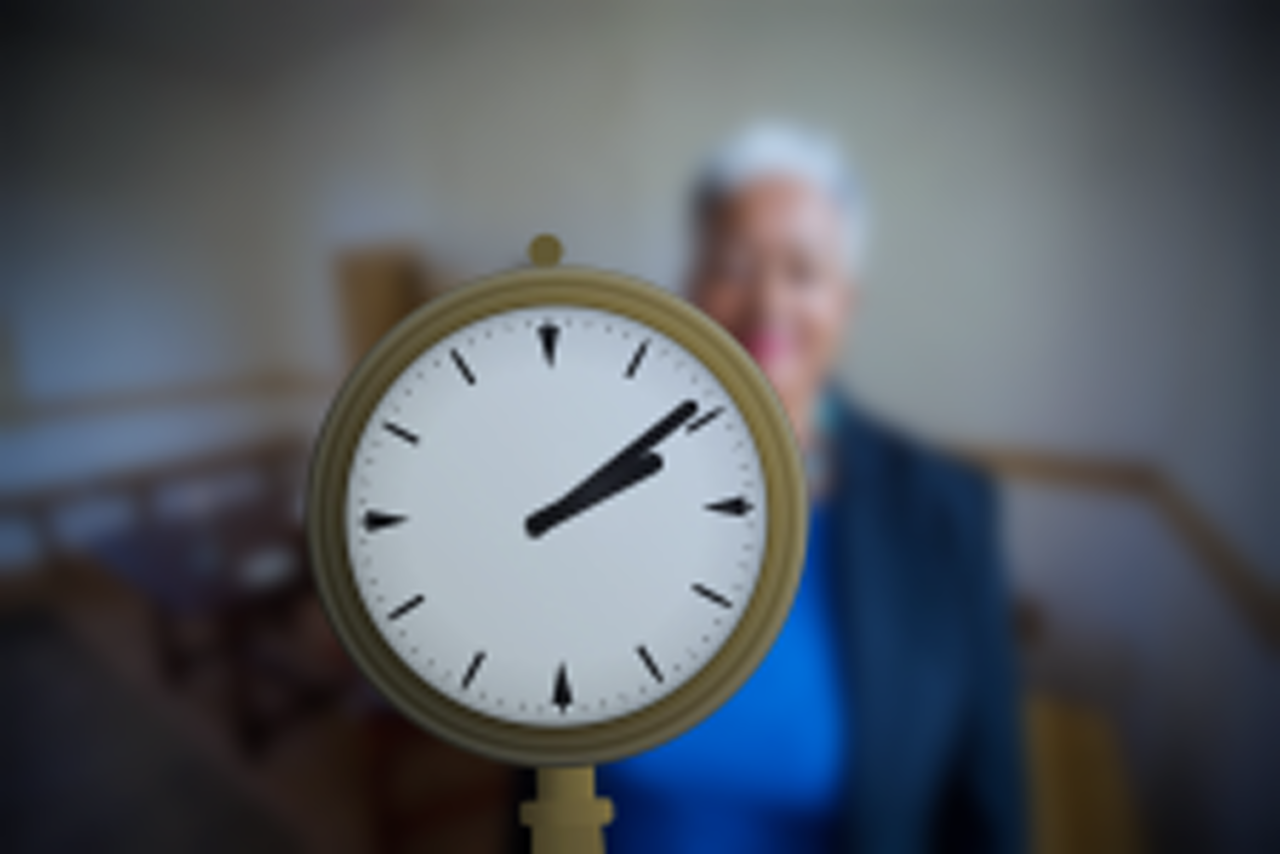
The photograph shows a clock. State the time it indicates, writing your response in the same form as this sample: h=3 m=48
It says h=2 m=9
